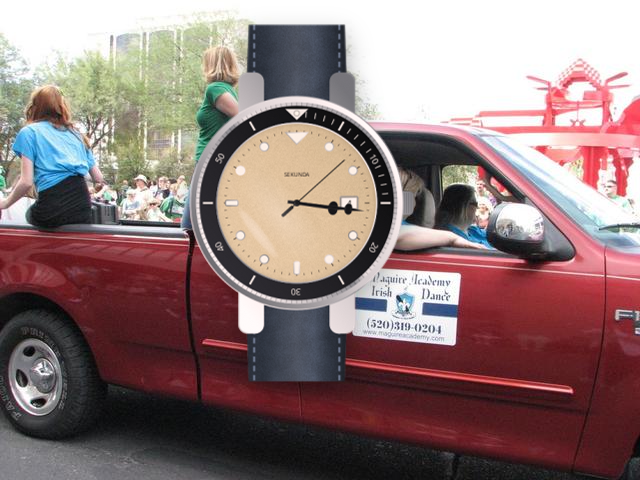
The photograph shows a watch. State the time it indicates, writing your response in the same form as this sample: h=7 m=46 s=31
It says h=3 m=16 s=8
